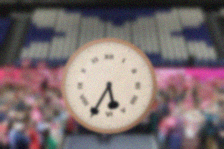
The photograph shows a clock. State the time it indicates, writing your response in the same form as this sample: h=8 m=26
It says h=5 m=35
